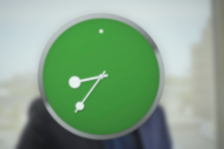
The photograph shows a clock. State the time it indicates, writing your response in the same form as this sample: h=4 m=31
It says h=8 m=36
